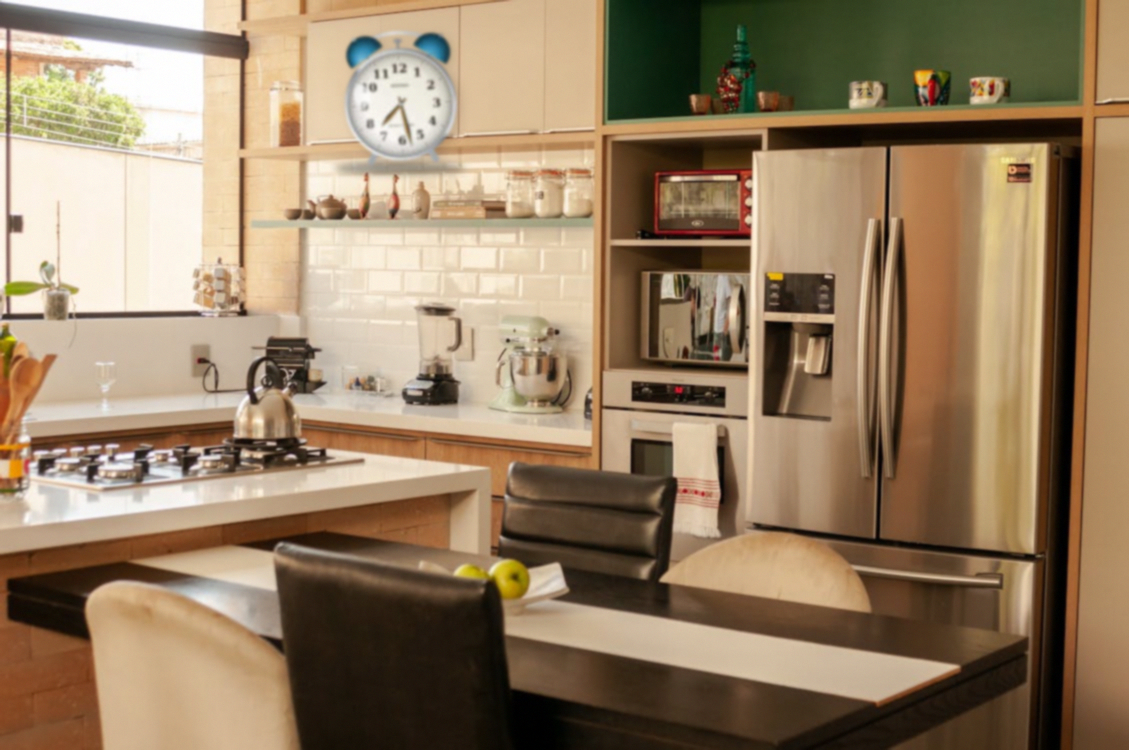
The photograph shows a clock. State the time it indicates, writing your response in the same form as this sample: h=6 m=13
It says h=7 m=28
